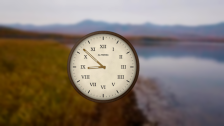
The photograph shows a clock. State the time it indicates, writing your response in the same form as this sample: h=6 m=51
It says h=8 m=52
